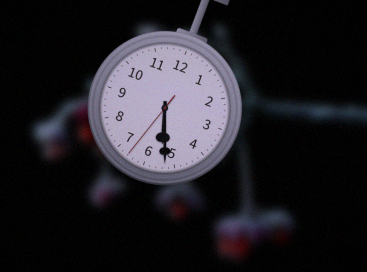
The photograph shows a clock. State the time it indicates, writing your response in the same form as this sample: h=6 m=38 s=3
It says h=5 m=26 s=33
